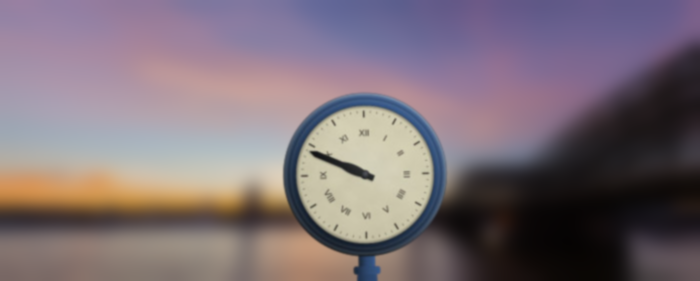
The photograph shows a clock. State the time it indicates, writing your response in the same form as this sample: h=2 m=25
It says h=9 m=49
